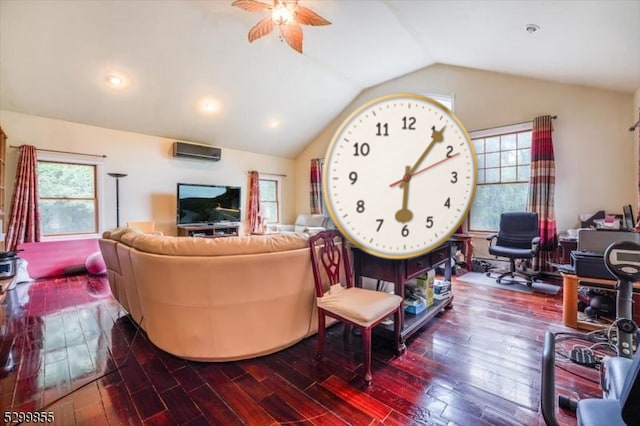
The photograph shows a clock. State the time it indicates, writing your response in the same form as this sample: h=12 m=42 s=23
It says h=6 m=6 s=11
